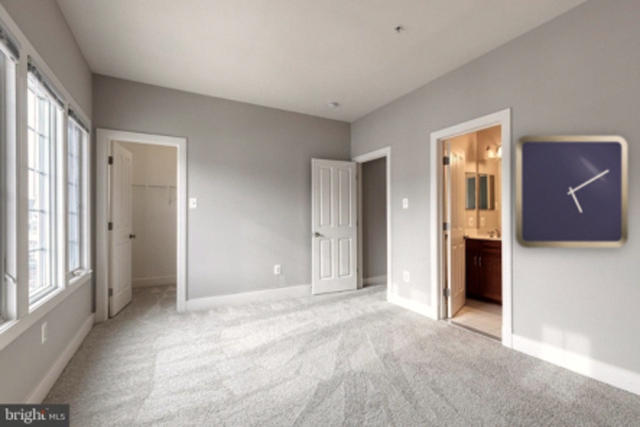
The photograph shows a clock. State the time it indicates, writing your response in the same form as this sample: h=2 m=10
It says h=5 m=10
